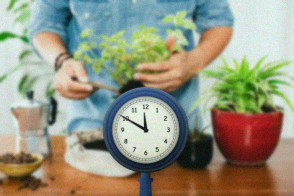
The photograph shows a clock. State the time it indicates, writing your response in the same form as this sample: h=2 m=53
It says h=11 m=50
